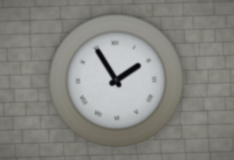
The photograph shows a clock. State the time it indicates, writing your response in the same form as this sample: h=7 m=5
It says h=1 m=55
